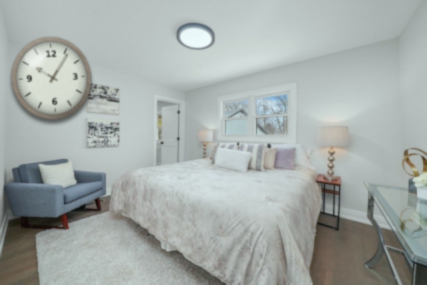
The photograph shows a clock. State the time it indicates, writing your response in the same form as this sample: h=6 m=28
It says h=10 m=6
